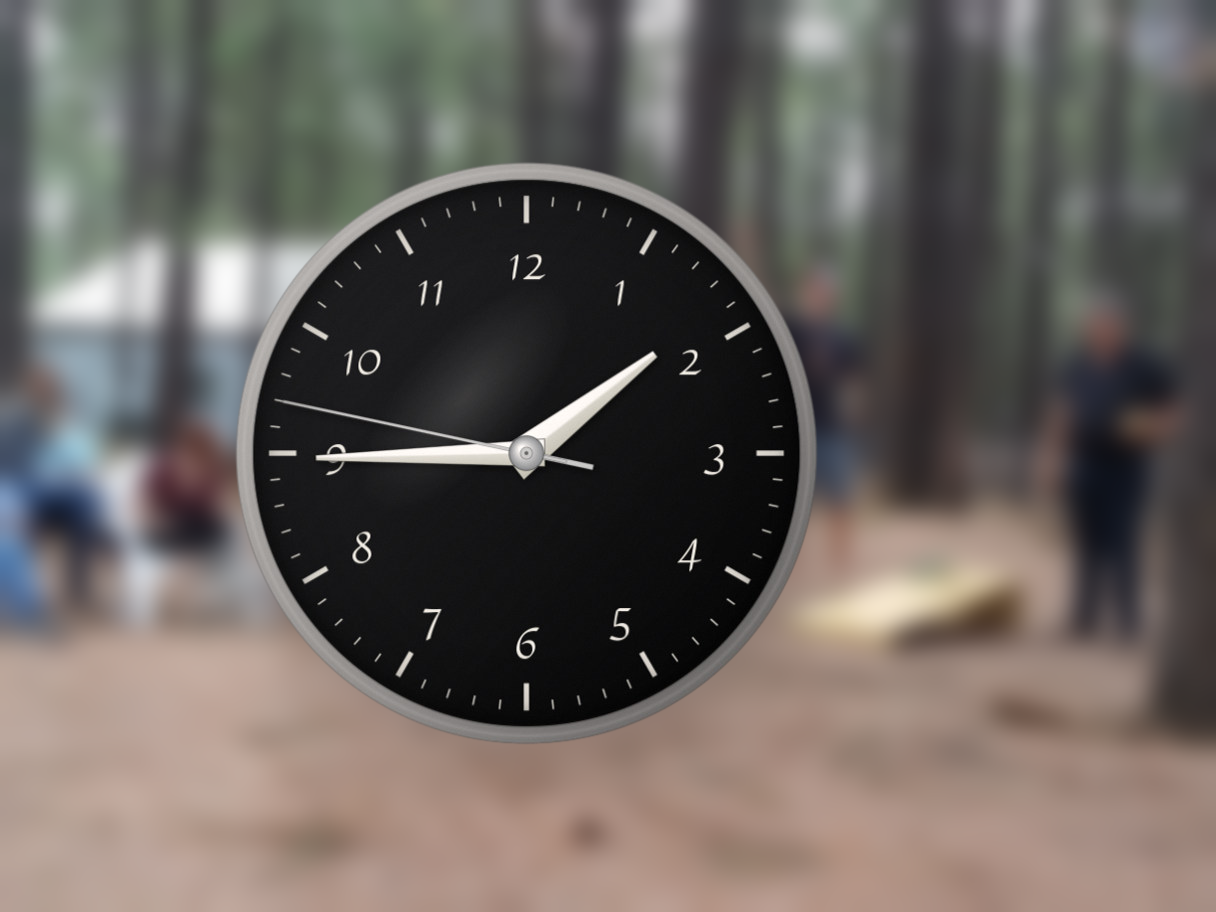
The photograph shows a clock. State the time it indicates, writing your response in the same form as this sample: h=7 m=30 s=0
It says h=1 m=44 s=47
